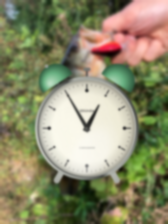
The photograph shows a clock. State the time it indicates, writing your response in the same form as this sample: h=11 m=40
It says h=12 m=55
